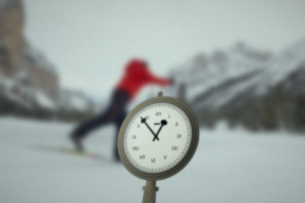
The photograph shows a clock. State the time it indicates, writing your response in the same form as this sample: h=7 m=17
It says h=12 m=53
